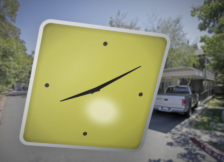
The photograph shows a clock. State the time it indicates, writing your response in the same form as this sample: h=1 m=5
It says h=8 m=9
